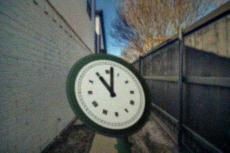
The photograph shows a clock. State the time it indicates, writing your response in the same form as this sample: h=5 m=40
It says h=11 m=2
